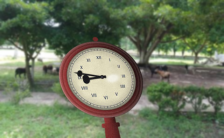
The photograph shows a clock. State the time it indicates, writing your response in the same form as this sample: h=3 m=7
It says h=8 m=47
